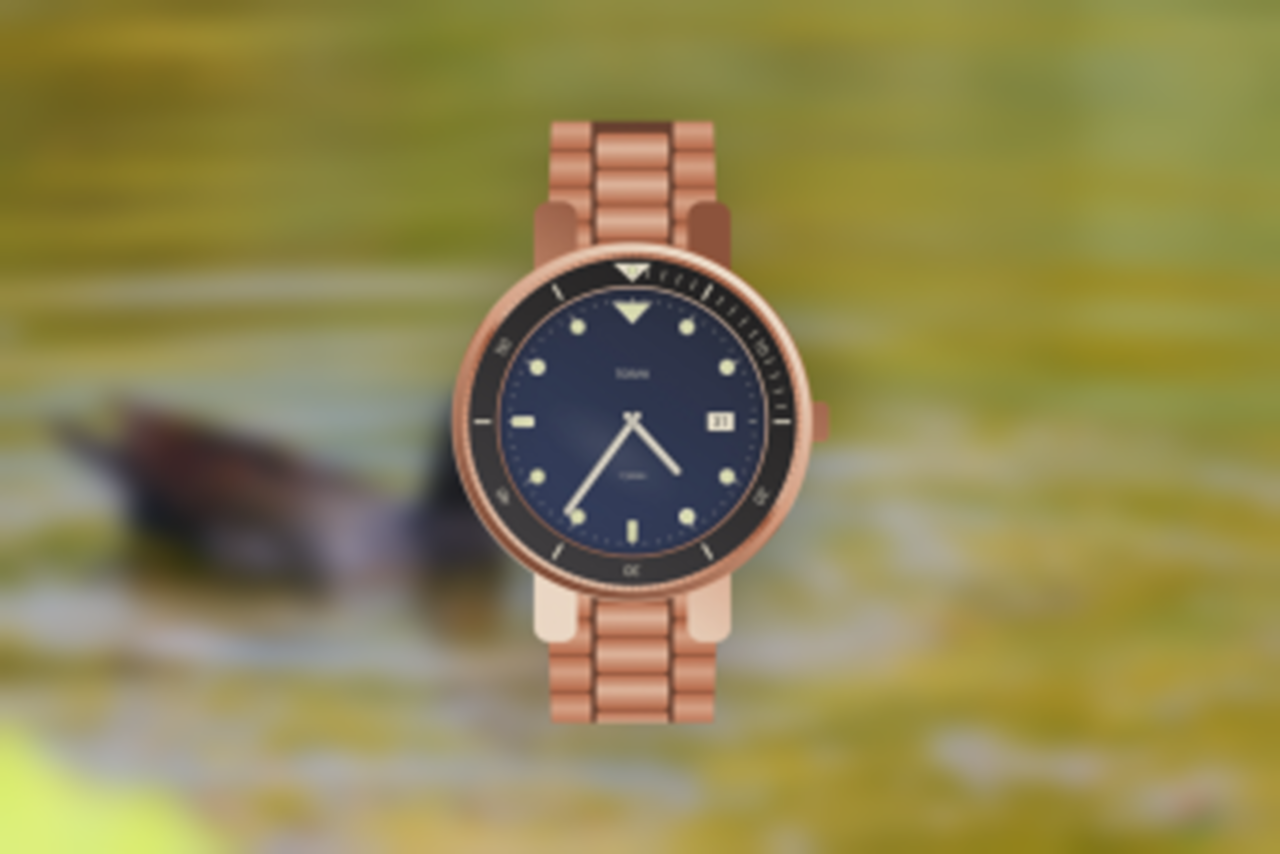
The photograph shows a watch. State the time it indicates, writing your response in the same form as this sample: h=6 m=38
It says h=4 m=36
